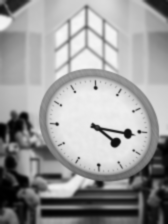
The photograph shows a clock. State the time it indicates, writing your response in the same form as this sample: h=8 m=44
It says h=4 m=16
